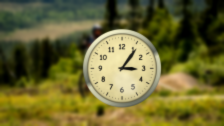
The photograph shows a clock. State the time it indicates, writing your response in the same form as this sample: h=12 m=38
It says h=3 m=6
